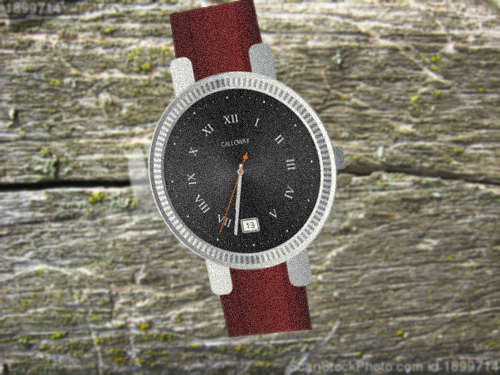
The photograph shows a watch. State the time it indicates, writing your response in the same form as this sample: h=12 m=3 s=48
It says h=6 m=32 s=35
